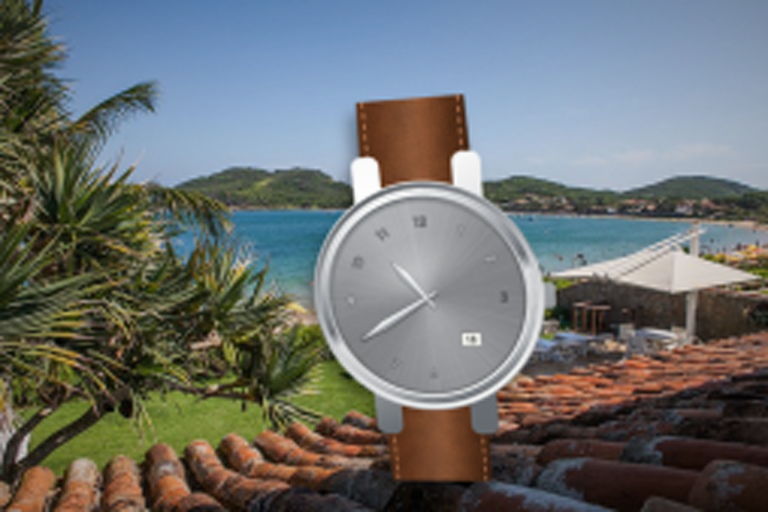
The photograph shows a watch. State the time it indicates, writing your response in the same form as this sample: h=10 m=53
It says h=10 m=40
